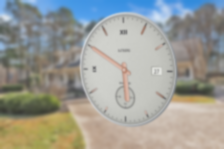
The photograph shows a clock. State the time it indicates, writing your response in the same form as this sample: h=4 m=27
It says h=5 m=50
